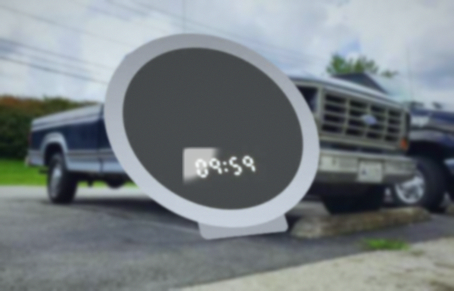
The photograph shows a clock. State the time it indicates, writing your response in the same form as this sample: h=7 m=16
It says h=9 m=59
